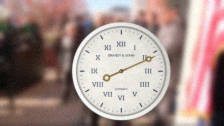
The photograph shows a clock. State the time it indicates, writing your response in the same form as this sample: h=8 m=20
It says h=8 m=11
